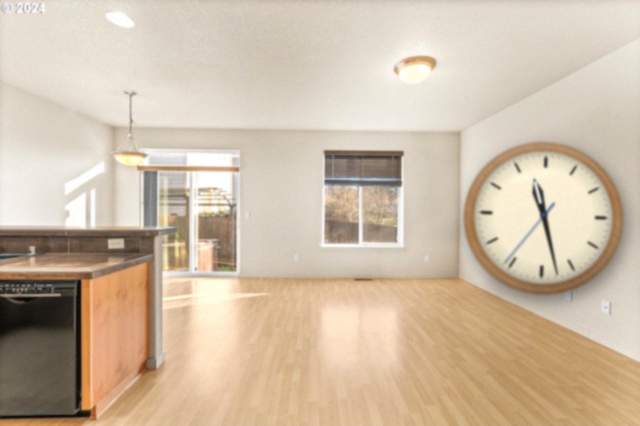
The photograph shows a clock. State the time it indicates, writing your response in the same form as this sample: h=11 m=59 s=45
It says h=11 m=27 s=36
